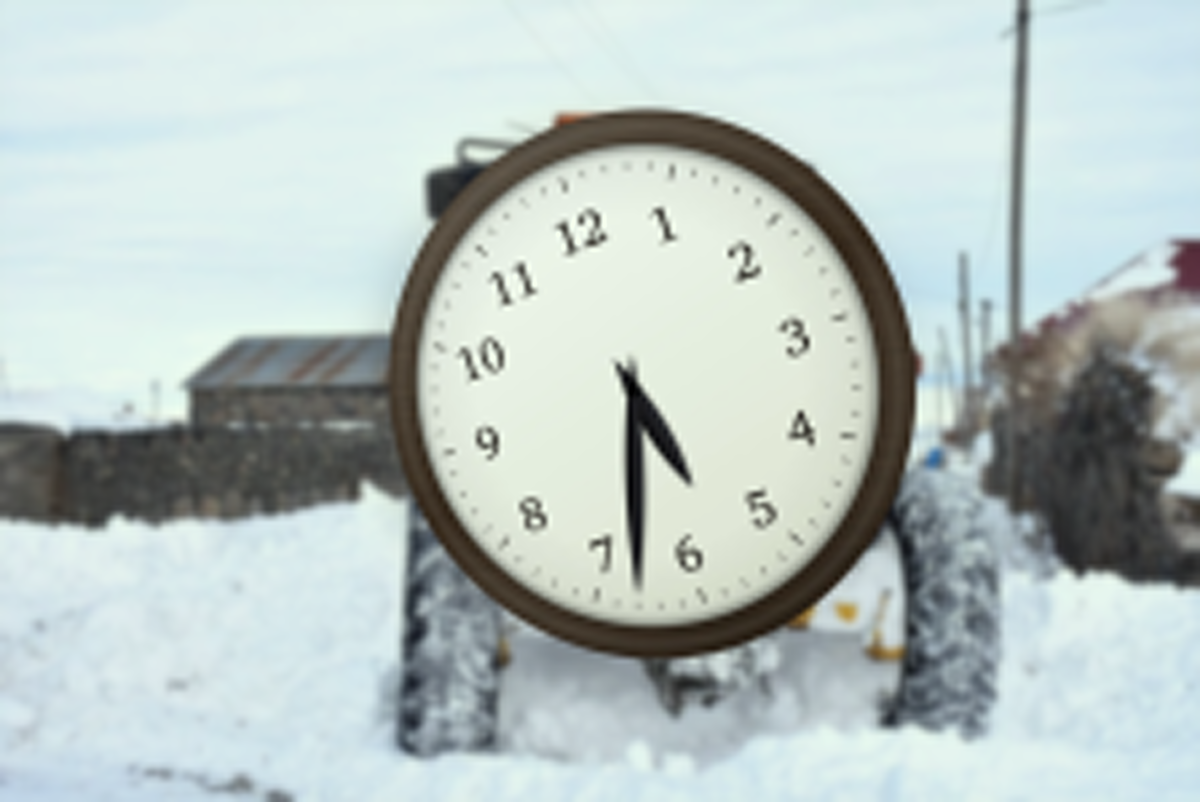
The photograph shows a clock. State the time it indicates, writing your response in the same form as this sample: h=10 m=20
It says h=5 m=33
